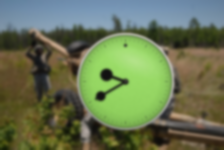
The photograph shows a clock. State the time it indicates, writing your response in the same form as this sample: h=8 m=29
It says h=9 m=40
